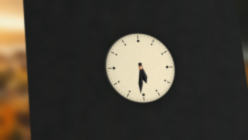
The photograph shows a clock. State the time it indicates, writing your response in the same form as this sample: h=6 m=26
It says h=5 m=31
